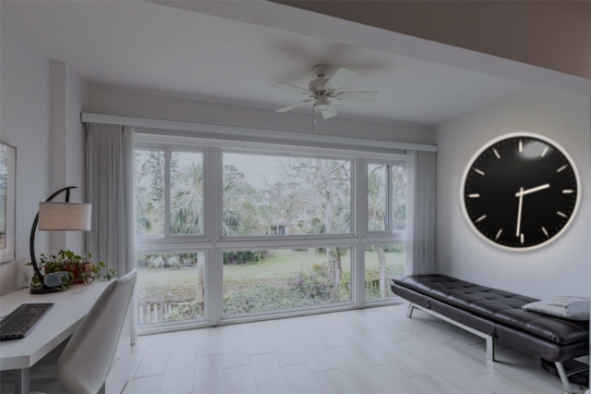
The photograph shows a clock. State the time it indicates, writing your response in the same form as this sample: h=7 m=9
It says h=2 m=31
